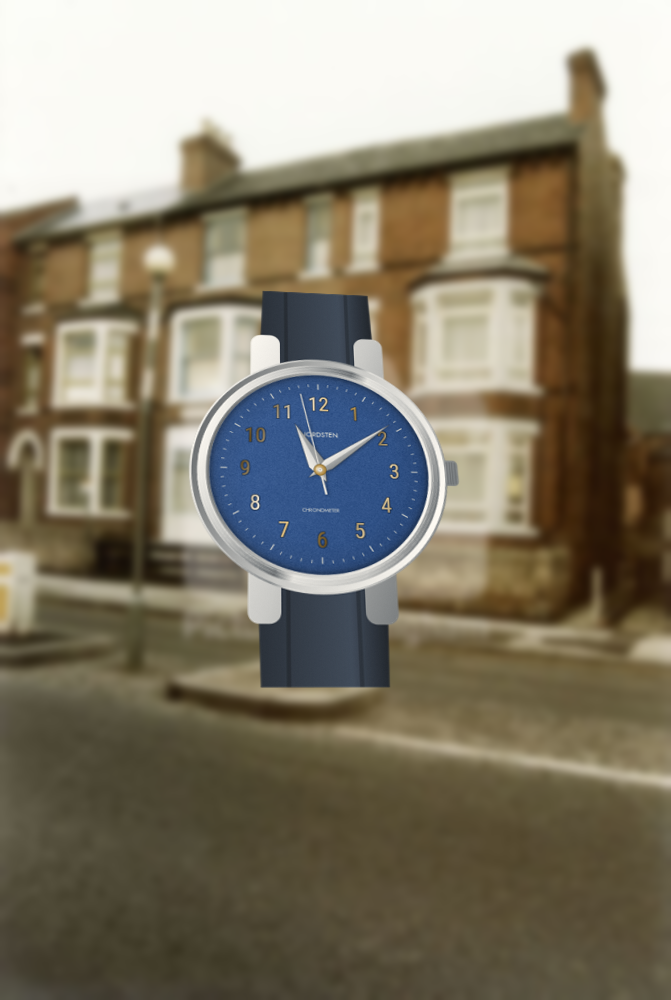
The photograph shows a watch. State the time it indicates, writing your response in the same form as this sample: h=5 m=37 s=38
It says h=11 m=8 s=58
